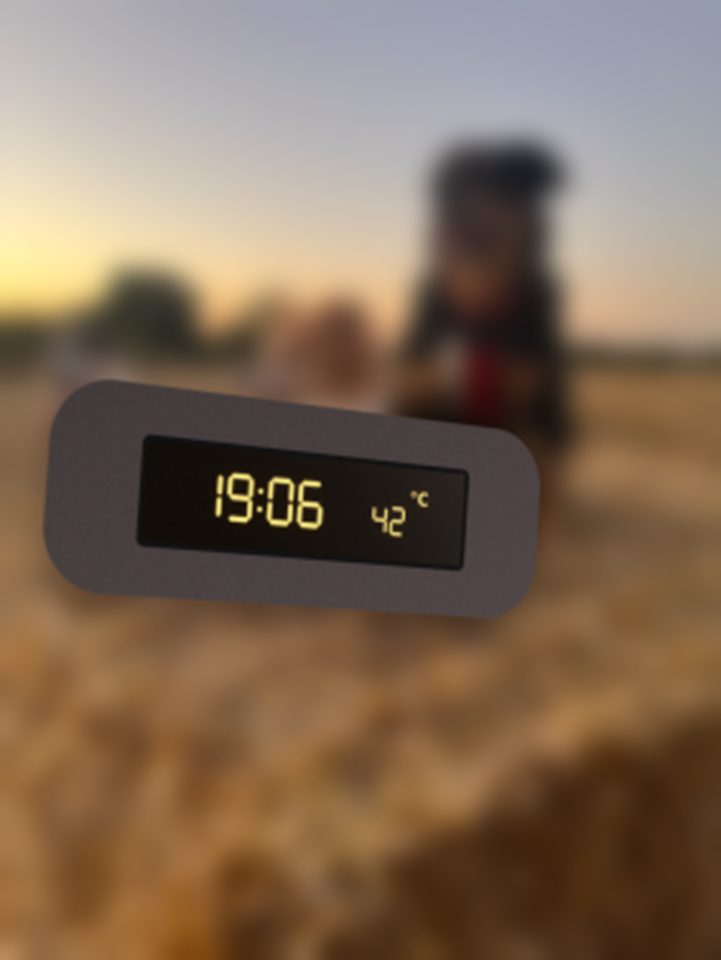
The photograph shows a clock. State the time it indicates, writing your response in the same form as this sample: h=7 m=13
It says h=19 m=6
